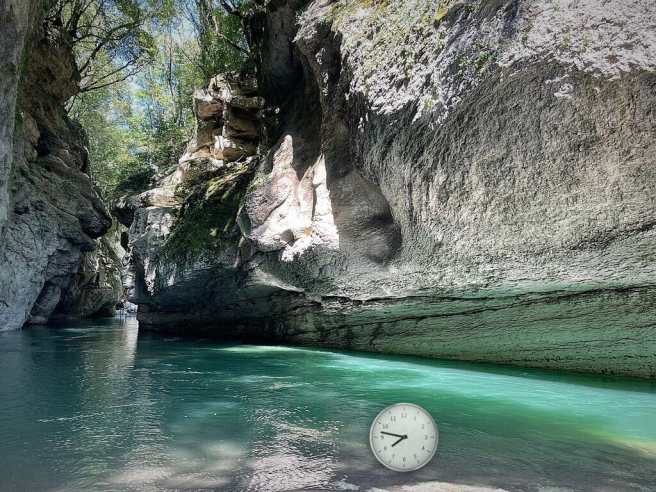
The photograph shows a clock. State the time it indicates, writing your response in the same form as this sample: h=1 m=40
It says h=7 m=47
